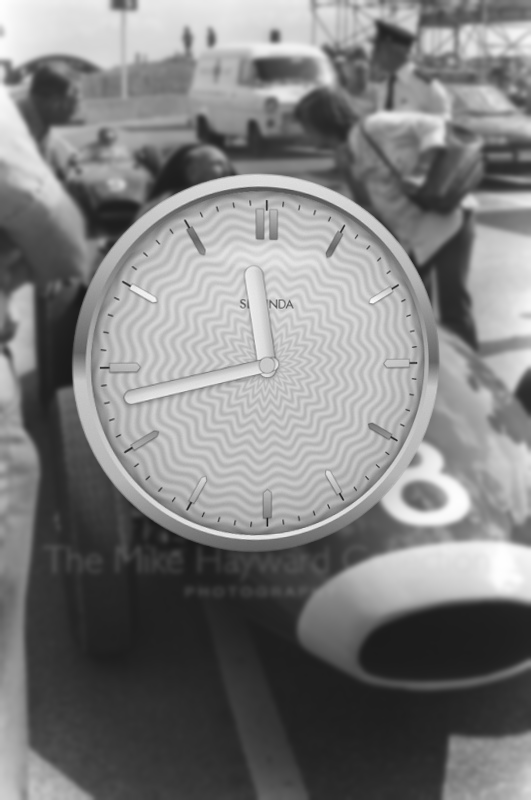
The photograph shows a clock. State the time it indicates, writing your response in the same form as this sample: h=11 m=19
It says h=11 m=43
